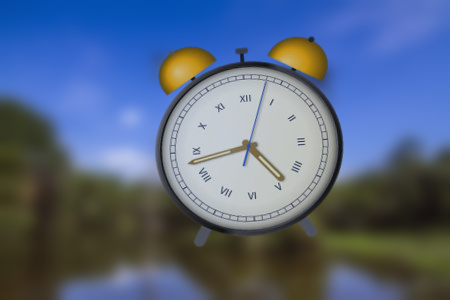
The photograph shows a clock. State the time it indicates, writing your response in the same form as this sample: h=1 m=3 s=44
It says h=4 m=43 s=3
